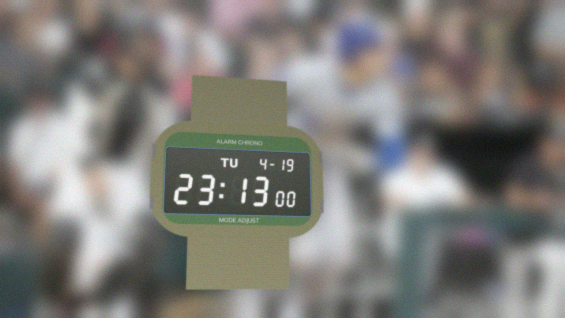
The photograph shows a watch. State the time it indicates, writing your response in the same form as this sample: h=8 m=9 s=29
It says h=23 m=13 s=0
